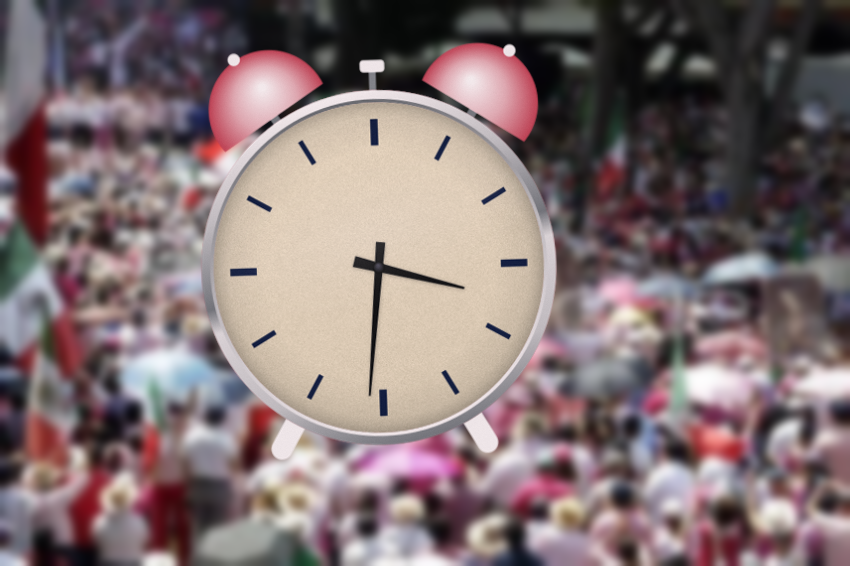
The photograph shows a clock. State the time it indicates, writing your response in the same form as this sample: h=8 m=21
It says h=3 m=31
